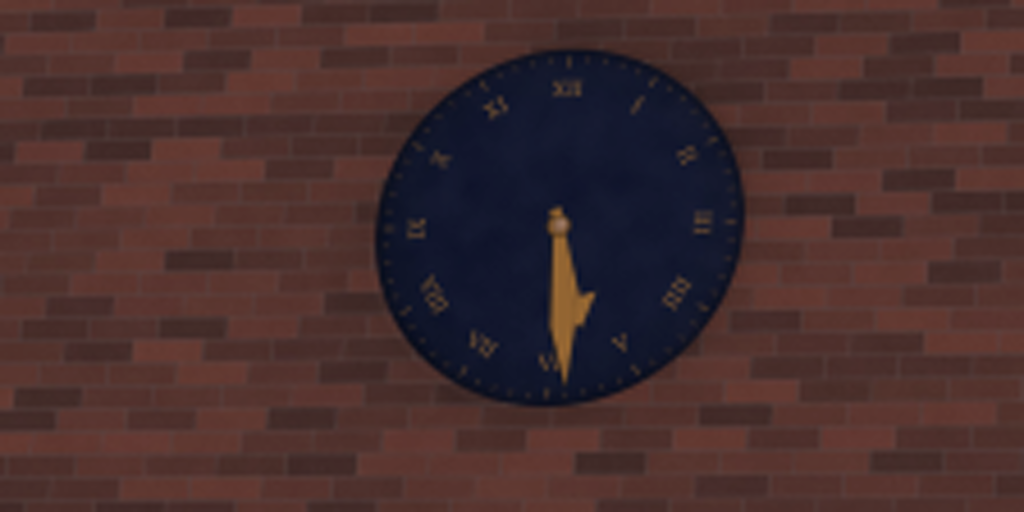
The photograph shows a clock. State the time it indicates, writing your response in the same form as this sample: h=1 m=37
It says h=5 m=29
